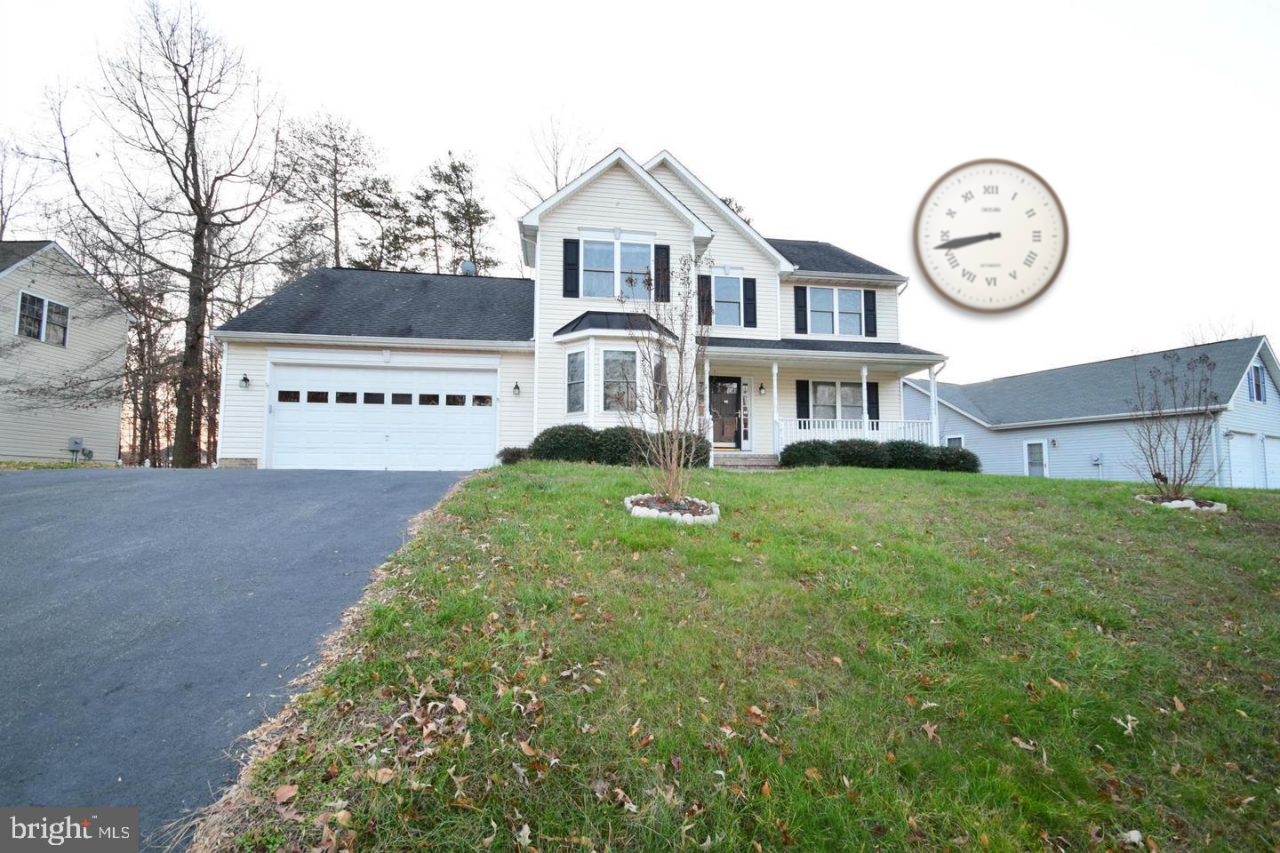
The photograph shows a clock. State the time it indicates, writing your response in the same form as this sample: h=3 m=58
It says h=8 m=43
